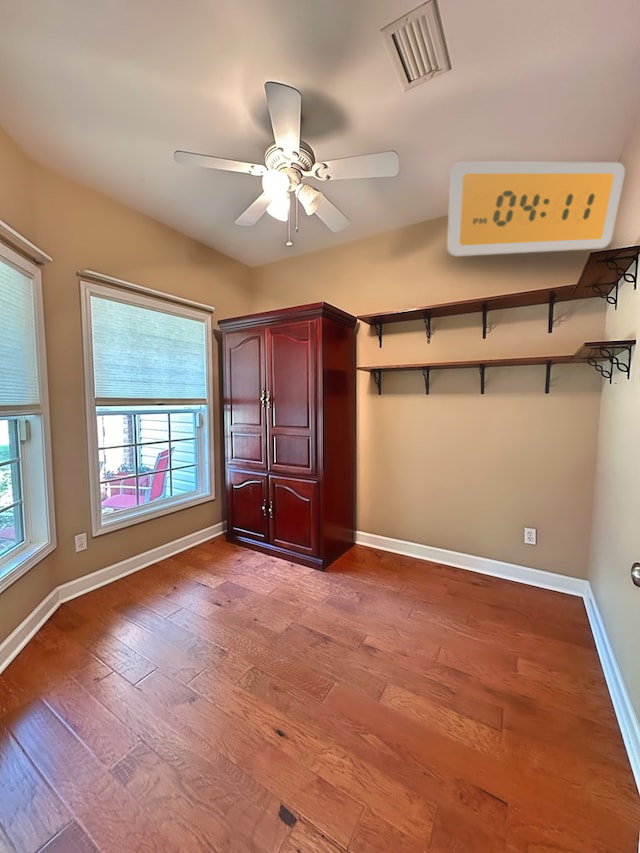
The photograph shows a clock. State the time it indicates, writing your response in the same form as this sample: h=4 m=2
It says h=4 m=11
